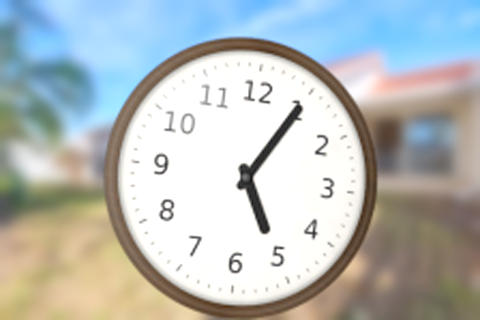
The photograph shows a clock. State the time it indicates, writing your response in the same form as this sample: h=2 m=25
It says h=5 m=5
